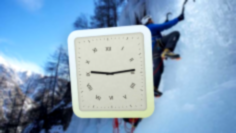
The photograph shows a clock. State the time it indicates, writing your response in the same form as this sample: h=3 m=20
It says h=9 m=14
